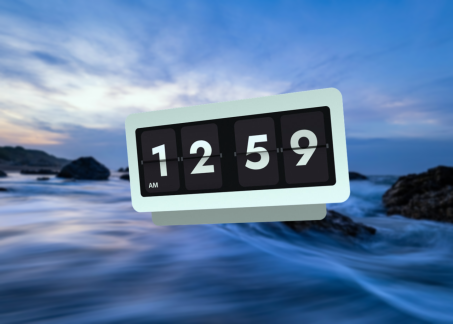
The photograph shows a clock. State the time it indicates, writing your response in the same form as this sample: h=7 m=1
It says h=12 m=59
